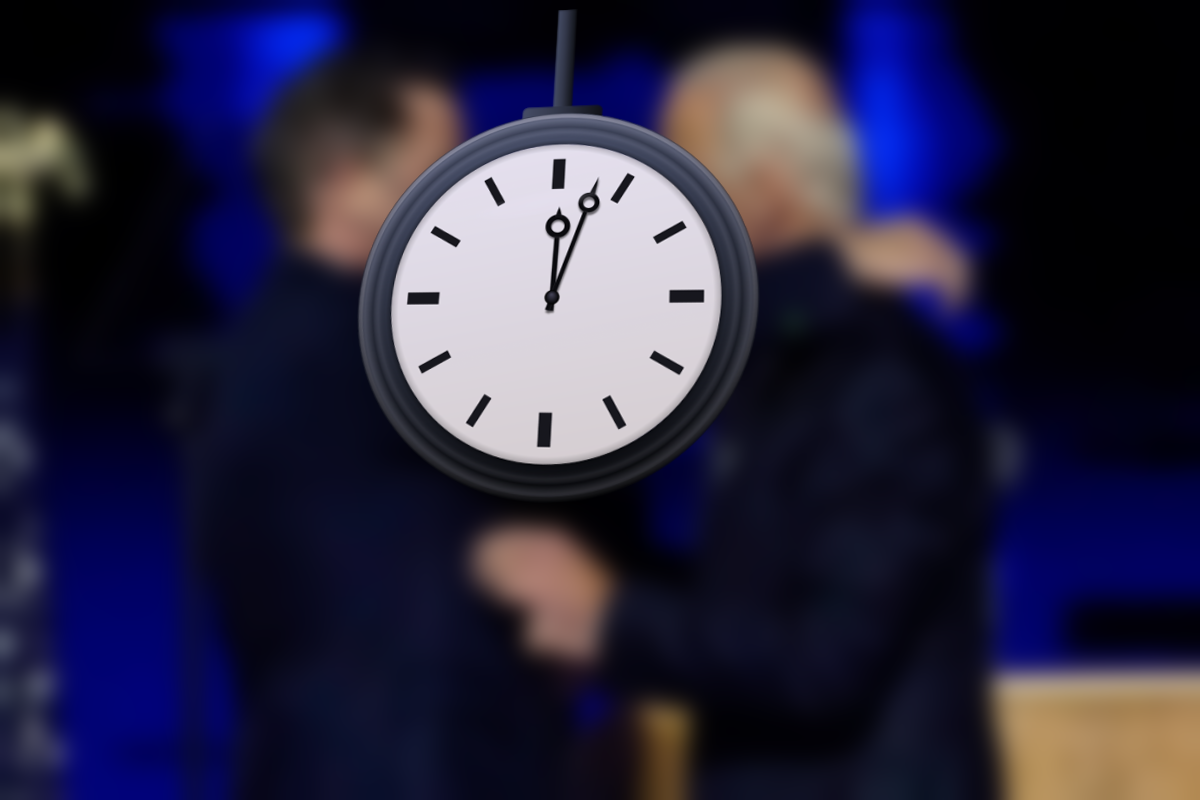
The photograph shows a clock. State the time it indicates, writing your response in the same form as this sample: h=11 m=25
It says h=12 m=3
